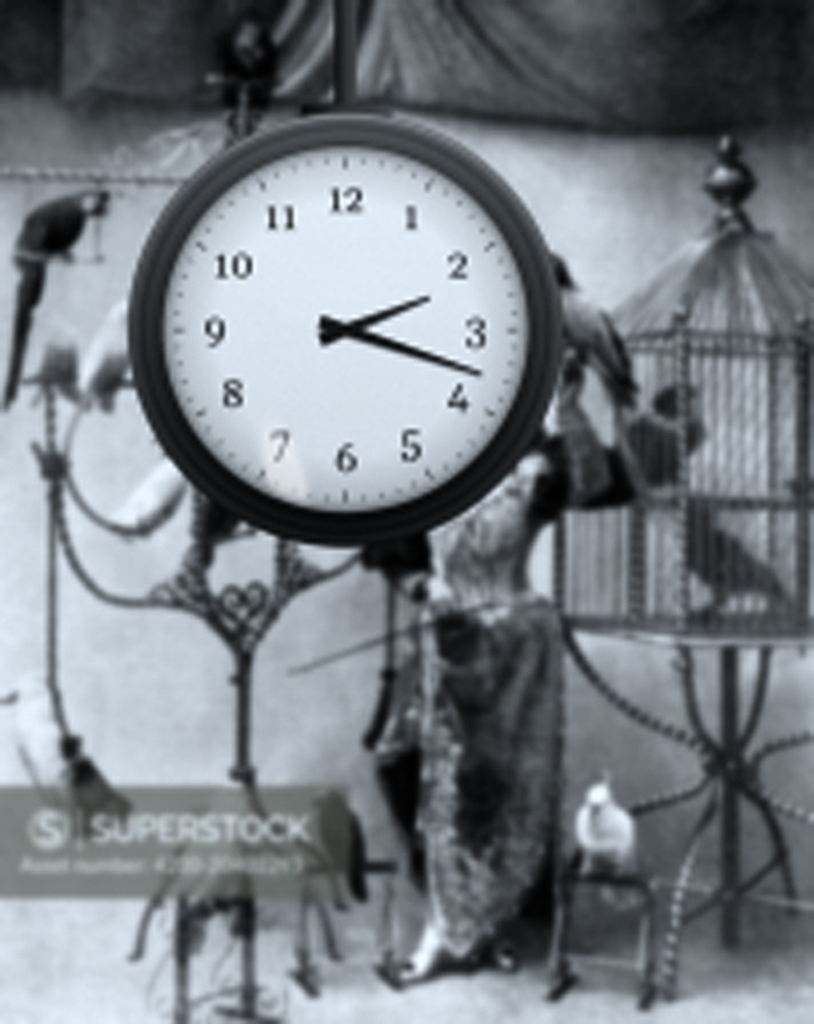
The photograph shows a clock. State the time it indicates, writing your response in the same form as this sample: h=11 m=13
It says h=2 m=18
